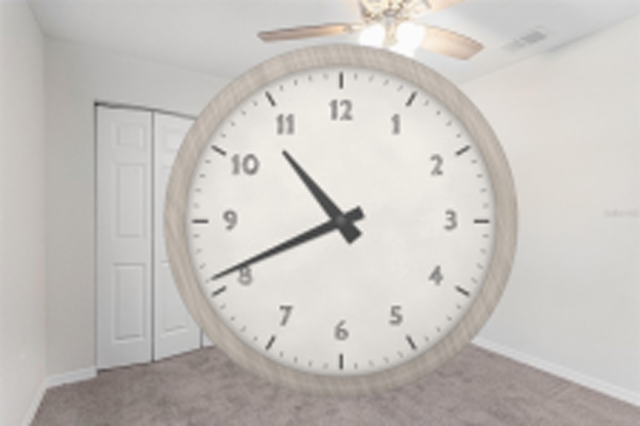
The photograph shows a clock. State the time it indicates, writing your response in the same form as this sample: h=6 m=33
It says h=10 m=41
